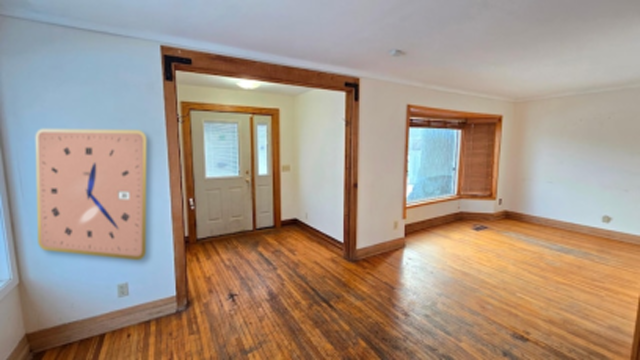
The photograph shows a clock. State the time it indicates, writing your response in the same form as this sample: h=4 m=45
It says h=12 m=23
